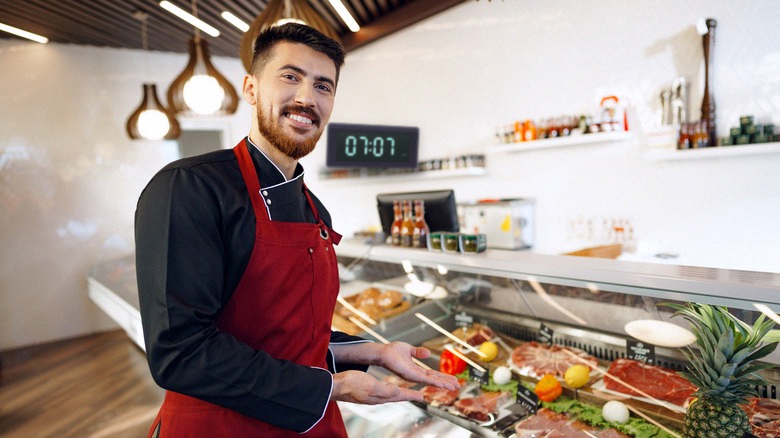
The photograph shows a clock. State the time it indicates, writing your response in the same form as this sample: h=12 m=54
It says h=7 m=7
